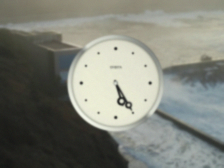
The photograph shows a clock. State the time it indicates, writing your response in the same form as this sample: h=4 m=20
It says h=5 m=25
